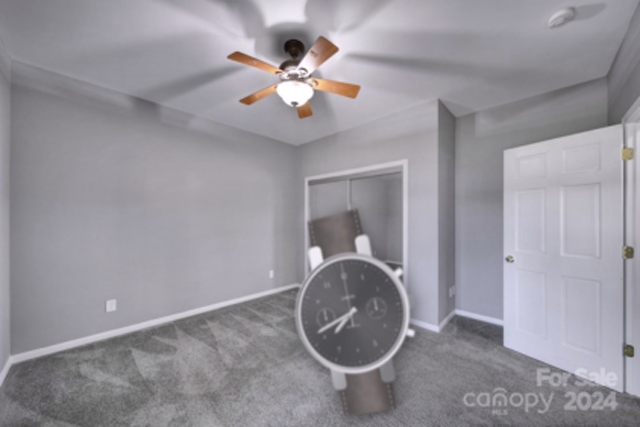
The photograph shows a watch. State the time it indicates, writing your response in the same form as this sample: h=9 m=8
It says h=7 m=42
